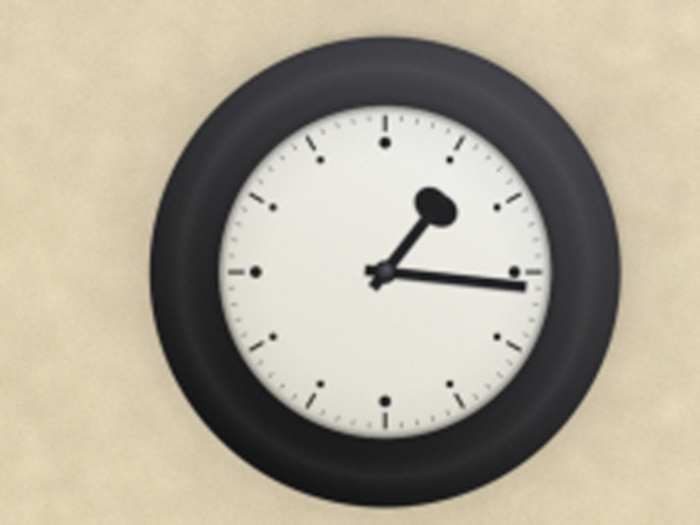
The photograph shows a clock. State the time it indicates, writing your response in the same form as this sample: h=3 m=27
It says h=1 m=16
